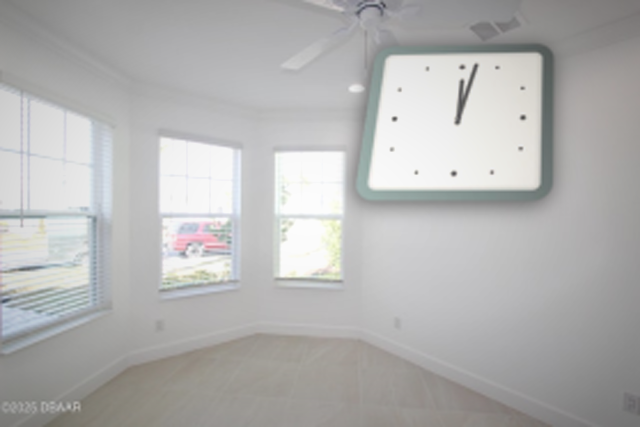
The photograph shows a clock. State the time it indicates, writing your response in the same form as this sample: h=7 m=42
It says h=12 m=2
